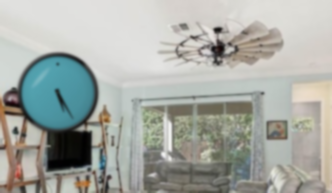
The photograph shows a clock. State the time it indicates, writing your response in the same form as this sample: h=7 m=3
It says h=5 m=25
